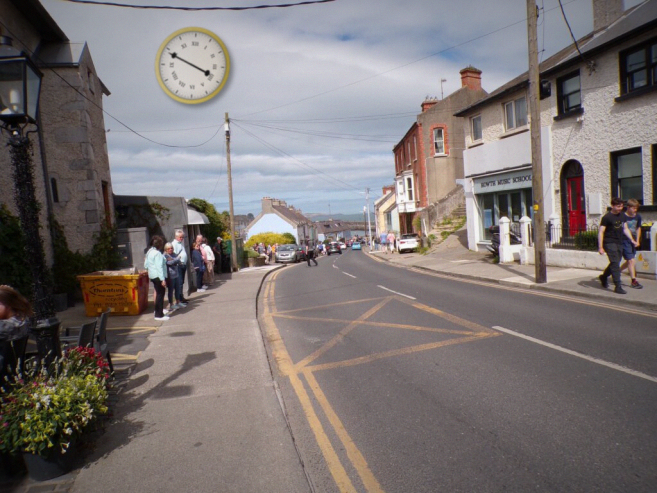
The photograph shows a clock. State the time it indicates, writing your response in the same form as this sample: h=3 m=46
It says h=3 m=49
